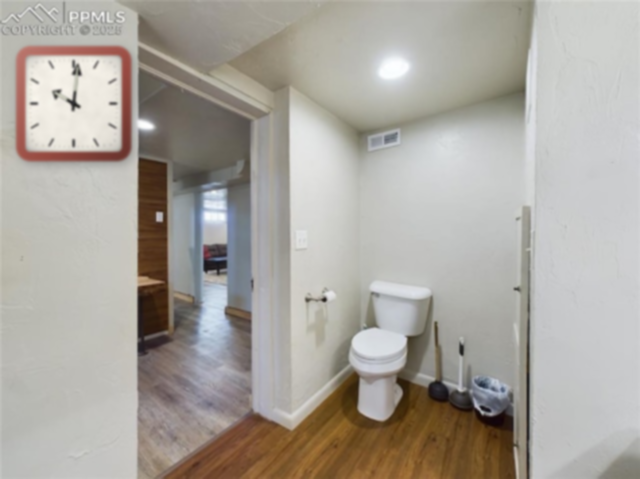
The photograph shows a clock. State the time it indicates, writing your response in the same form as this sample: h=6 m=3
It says h=10 m=1
